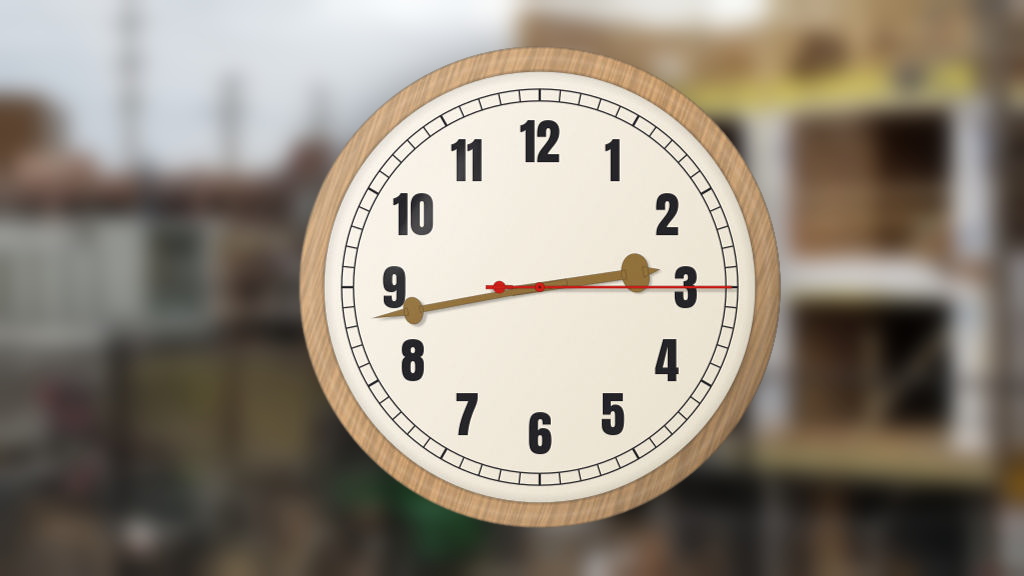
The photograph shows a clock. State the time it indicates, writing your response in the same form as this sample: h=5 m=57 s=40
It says h=2 m=43 s=15
